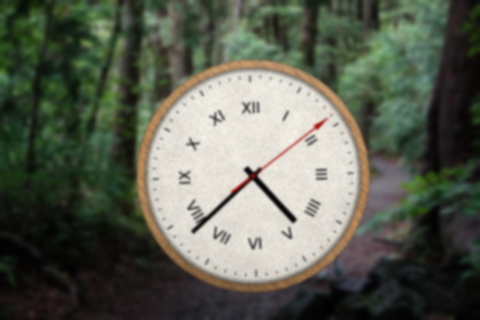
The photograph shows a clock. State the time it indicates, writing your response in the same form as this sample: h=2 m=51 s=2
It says h=4 m=38 s=9
